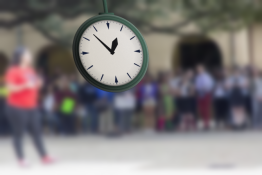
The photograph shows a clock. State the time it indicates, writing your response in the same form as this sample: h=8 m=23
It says h=12 m=53
